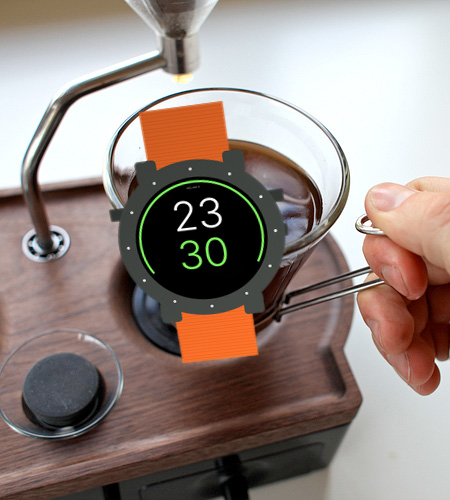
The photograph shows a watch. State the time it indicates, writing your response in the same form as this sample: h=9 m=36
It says h=23 m=30
